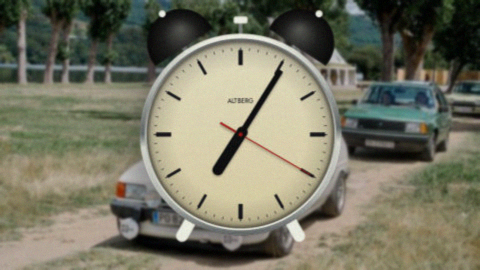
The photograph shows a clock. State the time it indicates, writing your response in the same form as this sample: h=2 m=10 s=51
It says h=7 m=5 s=20
